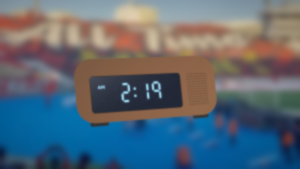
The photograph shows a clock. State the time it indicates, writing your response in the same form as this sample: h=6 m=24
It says h=2 m=19
